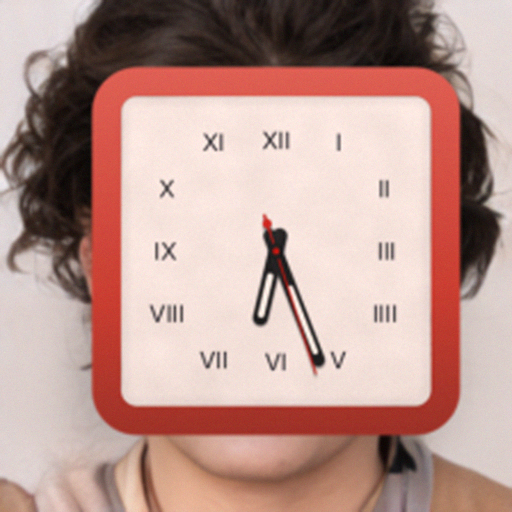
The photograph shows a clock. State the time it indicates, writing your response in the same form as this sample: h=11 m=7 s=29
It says h=6 m=26 s=27
